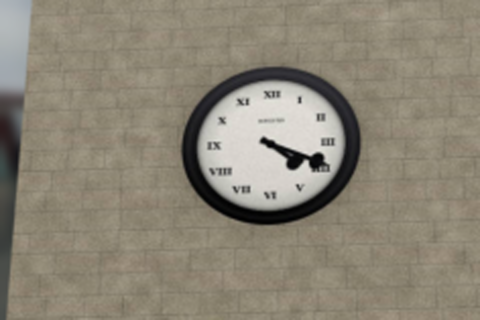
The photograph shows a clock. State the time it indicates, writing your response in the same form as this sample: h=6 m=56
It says h=4 m=19
